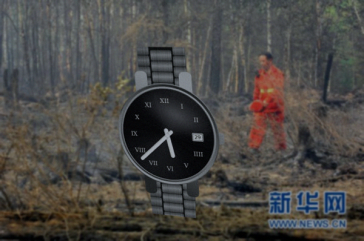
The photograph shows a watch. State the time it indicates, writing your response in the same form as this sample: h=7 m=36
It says h=5 m=38
